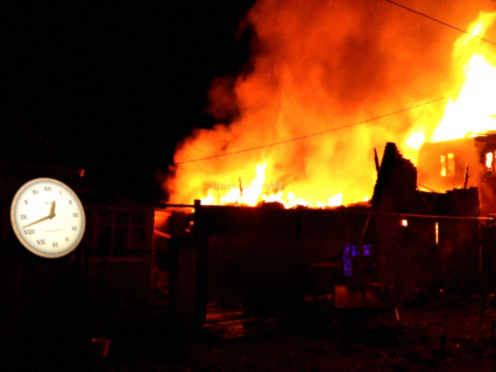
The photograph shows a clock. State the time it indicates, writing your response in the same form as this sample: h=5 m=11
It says h=12 m=42
